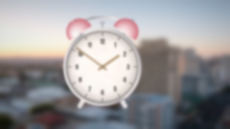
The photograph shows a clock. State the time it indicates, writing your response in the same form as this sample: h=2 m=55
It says h=1 m=51
